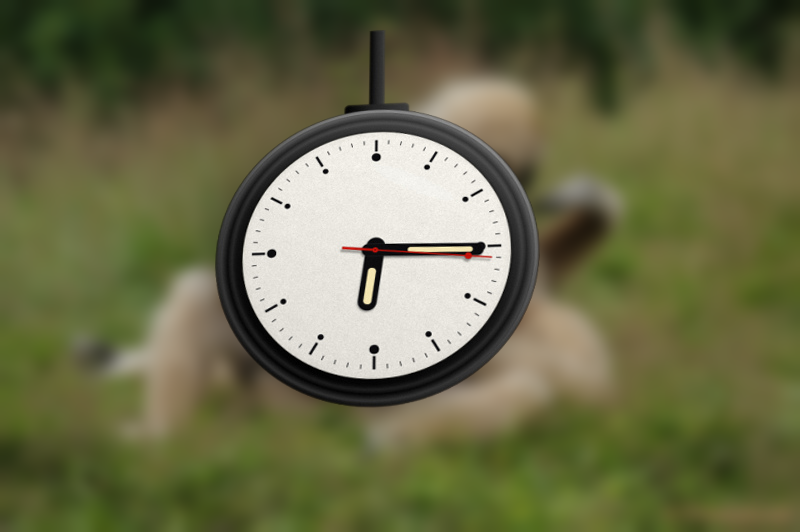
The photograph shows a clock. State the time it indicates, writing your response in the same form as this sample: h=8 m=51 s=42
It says h=6 m=15 s=16
